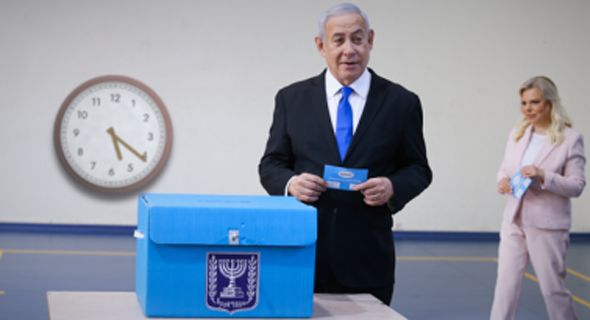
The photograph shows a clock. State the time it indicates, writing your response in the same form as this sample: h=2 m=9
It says h=5 m=21
